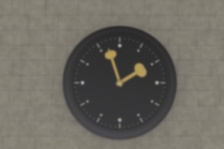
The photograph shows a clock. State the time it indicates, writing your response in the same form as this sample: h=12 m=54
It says h=1 m=57
